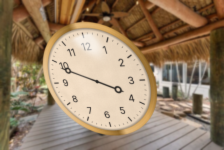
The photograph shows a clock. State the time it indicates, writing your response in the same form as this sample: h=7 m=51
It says h=3 m=49
